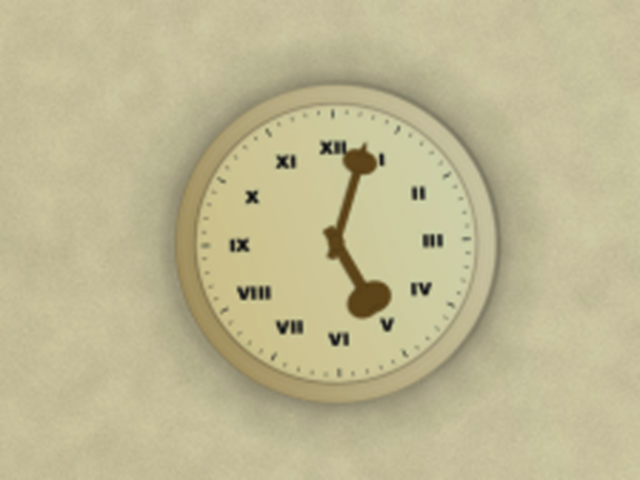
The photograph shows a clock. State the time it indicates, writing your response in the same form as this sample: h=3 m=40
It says h=5 m=3
